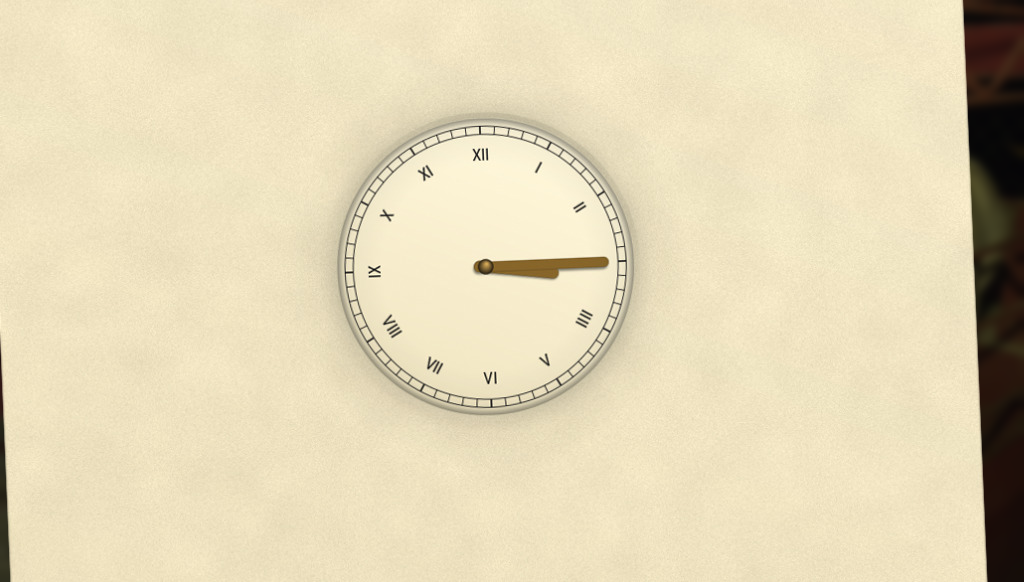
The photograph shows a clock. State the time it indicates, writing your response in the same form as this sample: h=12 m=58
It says h=3 m=15
